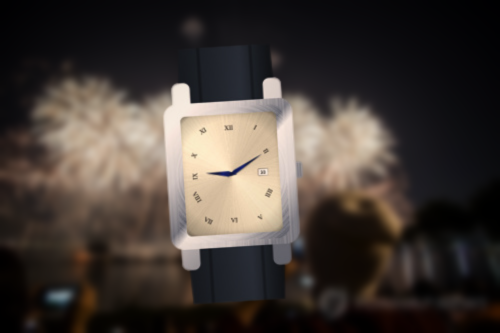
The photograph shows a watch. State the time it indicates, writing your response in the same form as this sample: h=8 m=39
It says h=9 m=10
